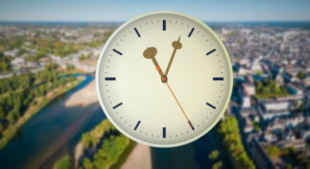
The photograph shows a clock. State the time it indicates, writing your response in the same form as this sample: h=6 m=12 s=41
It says h=11 m=3 s=25
